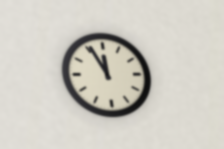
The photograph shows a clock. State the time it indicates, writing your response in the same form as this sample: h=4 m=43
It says h=11 m=56
